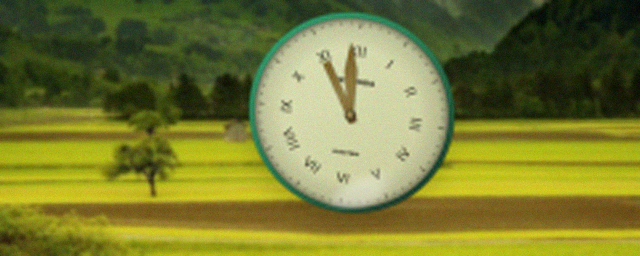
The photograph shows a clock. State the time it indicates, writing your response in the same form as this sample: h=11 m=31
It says h=10 m=59
